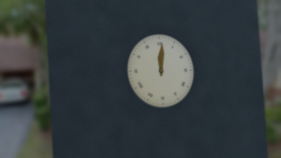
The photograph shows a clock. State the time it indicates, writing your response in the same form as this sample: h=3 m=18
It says h=12 m=1
